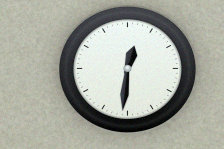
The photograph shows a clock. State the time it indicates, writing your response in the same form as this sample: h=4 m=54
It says h=12 m=31
